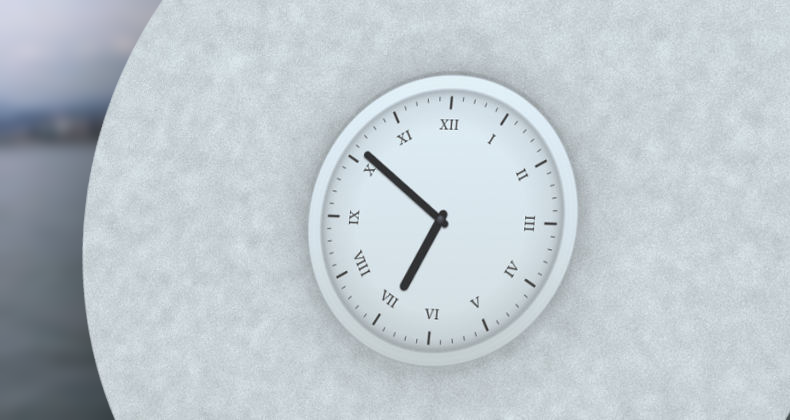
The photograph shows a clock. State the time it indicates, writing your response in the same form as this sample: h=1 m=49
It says h=6 m=51
